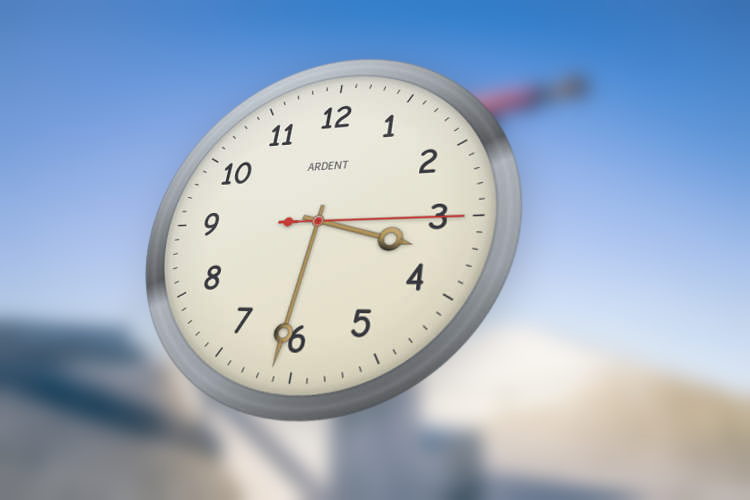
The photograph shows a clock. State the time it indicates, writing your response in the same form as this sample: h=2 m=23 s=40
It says h=3 m=31 s=15
